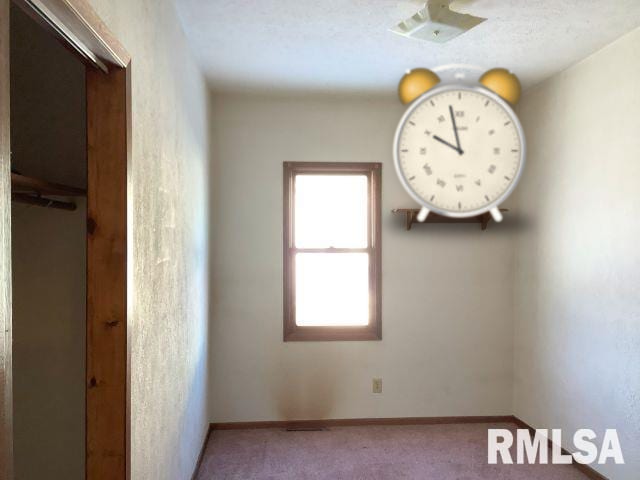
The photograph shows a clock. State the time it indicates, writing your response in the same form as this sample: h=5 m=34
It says h=9 m=58
